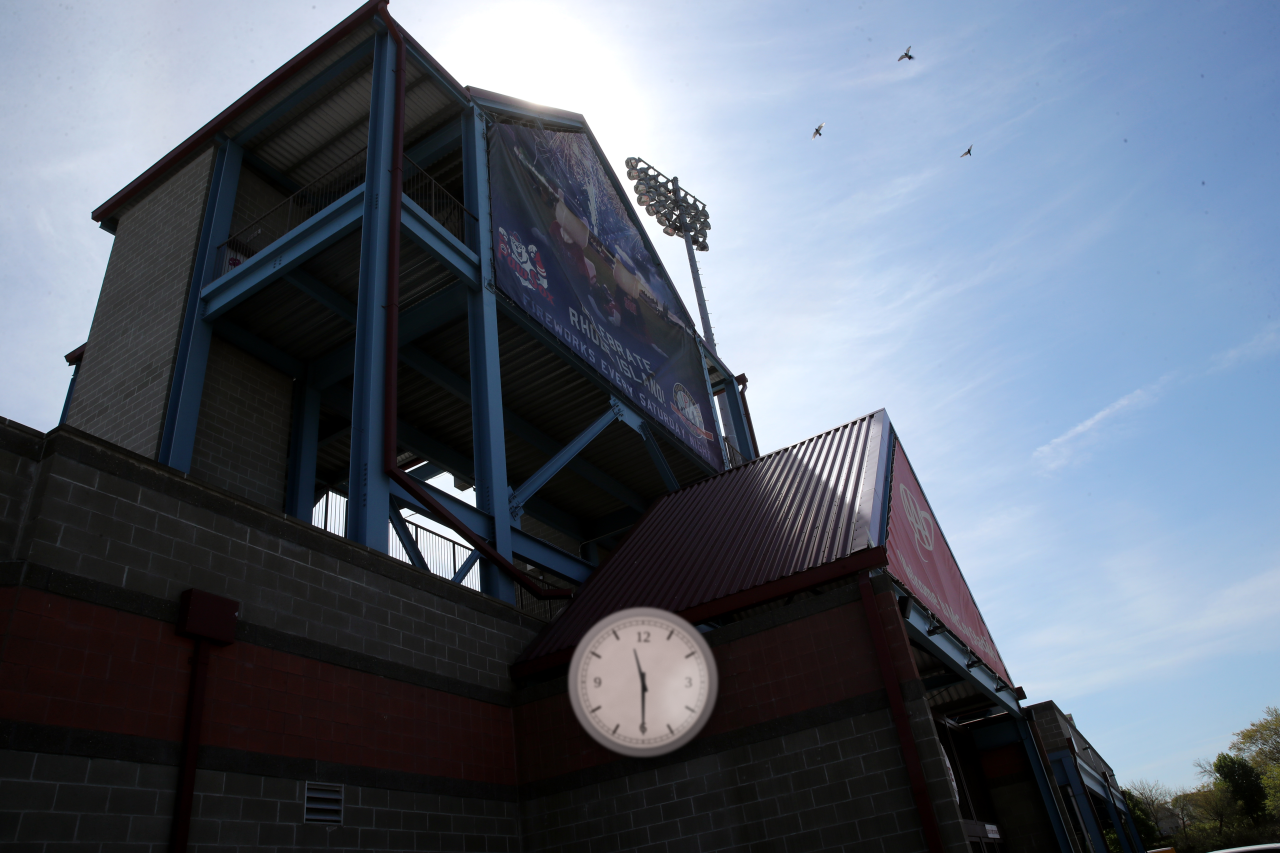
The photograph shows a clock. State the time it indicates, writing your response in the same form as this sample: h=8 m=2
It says h=11 m=30
